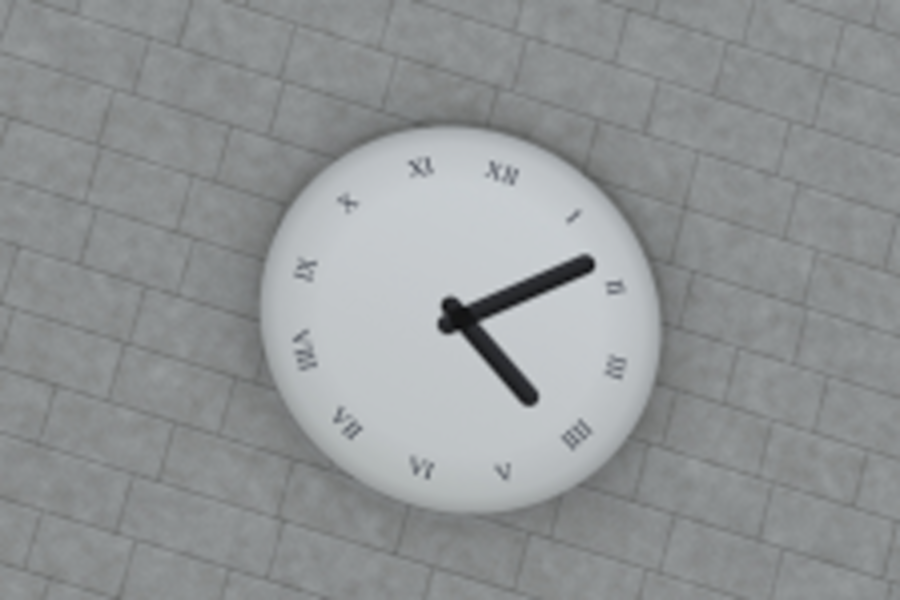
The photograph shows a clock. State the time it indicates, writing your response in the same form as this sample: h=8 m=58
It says h=4 m=8
